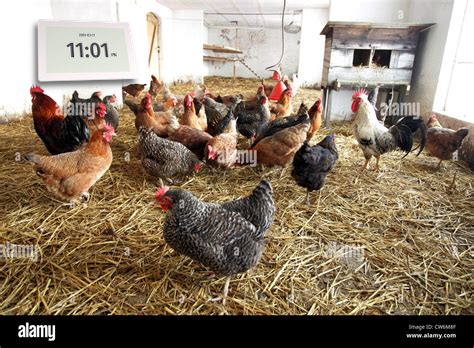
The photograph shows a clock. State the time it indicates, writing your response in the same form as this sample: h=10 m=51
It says h=11 m=1
